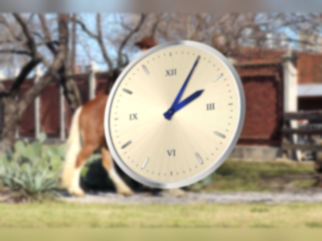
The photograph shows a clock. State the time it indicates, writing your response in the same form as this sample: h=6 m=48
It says h=2 m=5
